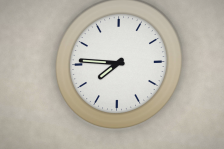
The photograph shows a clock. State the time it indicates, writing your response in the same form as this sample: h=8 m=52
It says h=7 m=46
